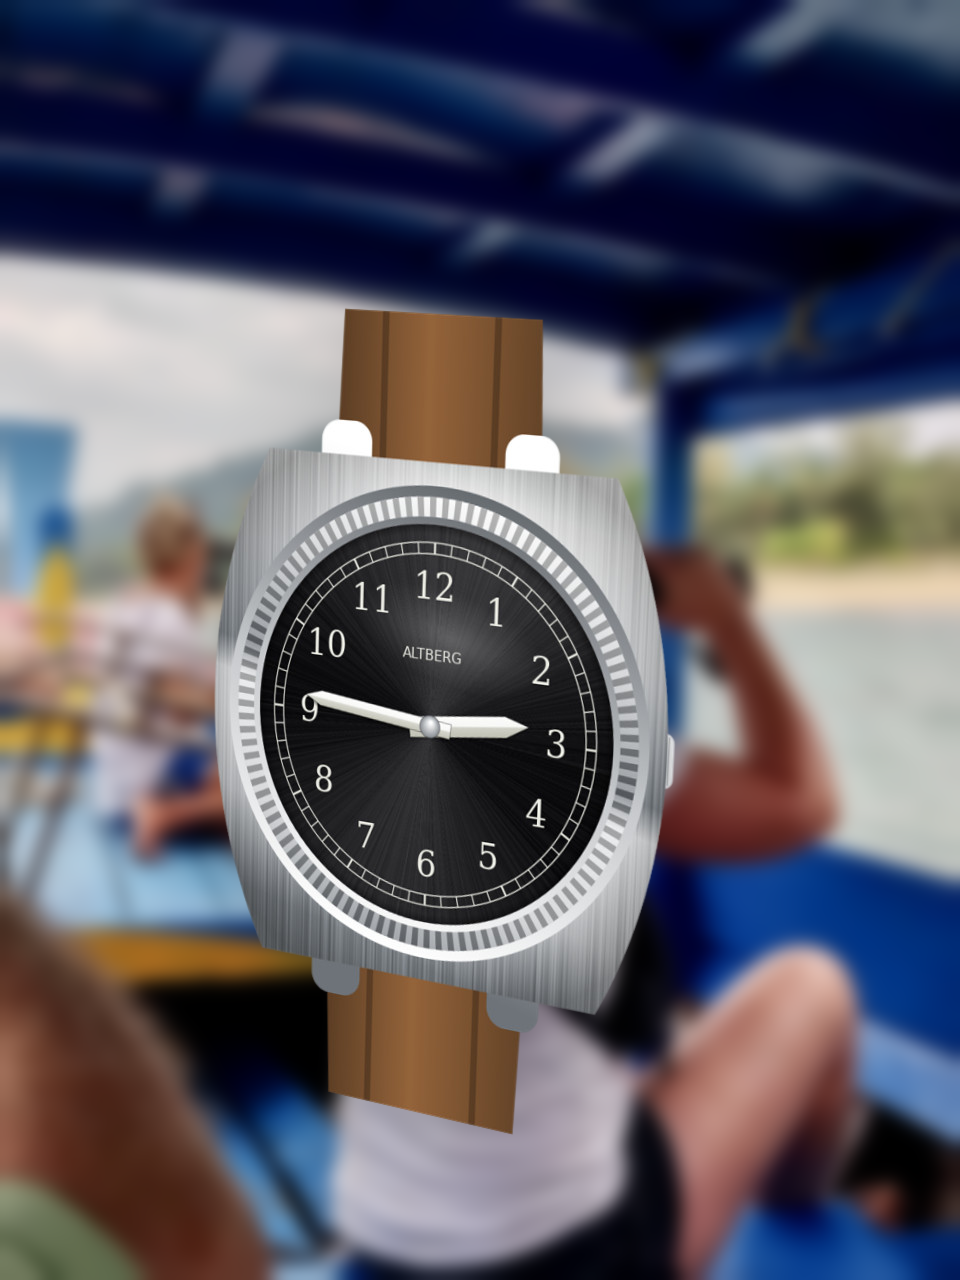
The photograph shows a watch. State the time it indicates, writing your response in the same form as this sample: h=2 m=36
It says h=2 m=46
